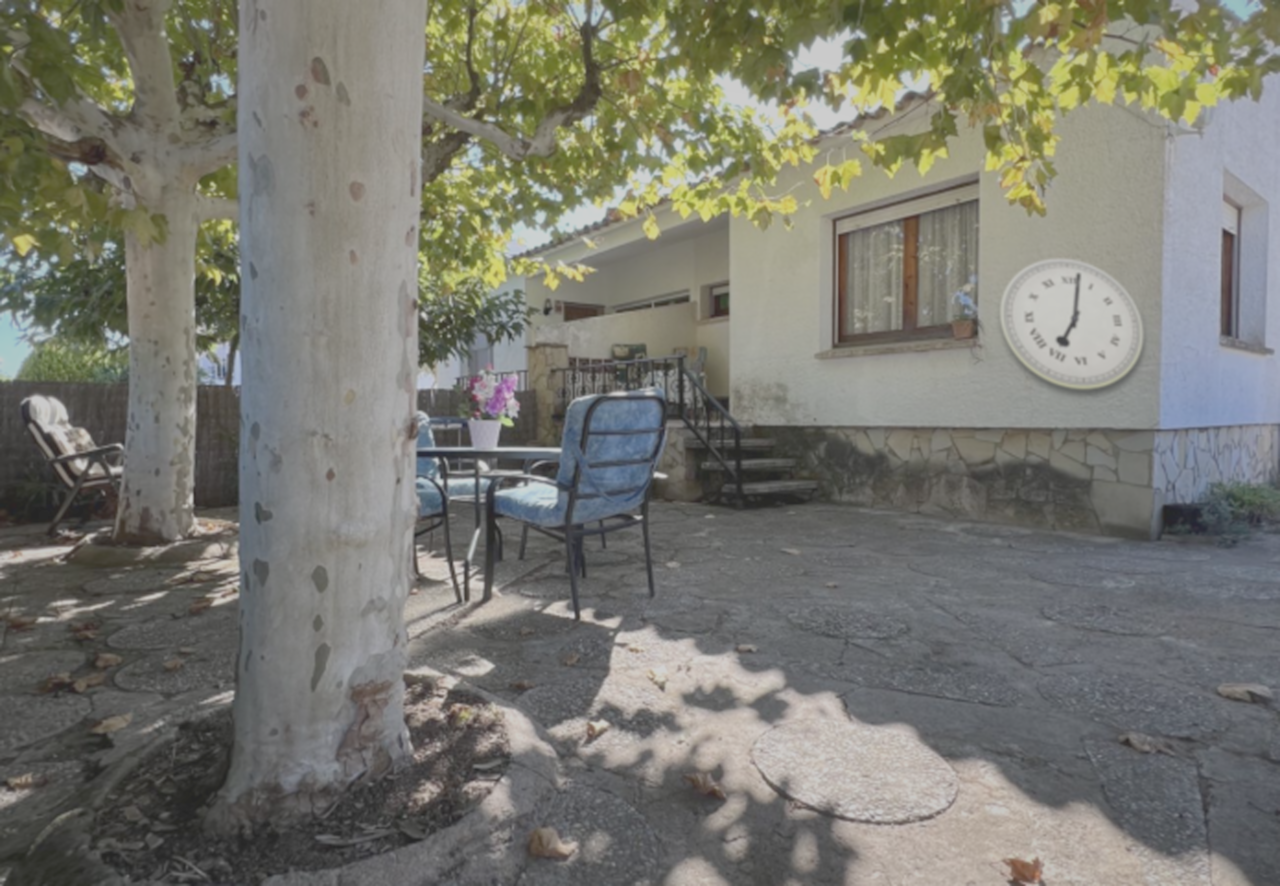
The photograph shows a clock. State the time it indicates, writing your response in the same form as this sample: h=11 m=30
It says h=7 m=2
